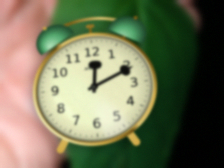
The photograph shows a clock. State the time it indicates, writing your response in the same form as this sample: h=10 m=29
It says h=12 m=11
